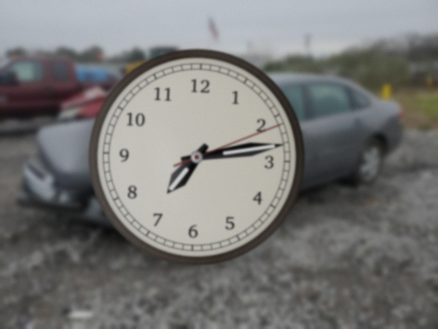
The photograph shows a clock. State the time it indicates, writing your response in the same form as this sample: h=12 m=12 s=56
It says h=7 m=13 s=11
